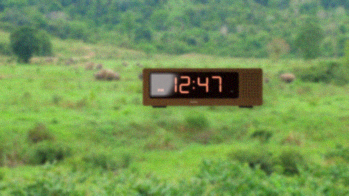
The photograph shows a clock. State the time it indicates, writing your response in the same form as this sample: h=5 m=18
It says h=12 m=47
